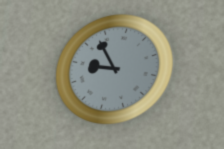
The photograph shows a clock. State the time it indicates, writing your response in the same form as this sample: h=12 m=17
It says h=8 m=53
